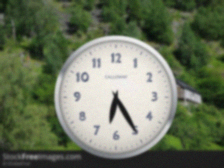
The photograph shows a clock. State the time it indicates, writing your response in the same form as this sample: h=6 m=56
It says h=6 m=25
